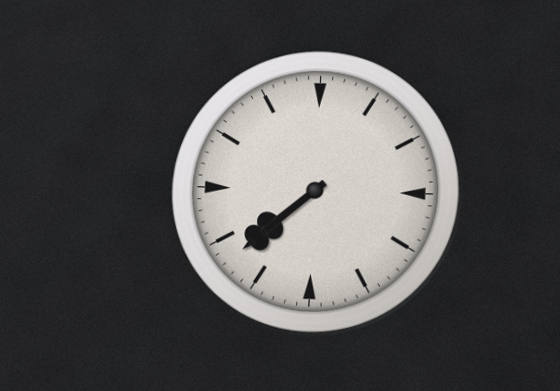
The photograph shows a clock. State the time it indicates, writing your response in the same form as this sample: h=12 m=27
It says h=7 m=38
